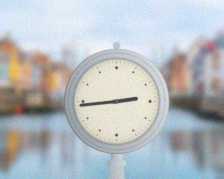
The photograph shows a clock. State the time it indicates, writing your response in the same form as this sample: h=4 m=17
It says h=2 m=44
